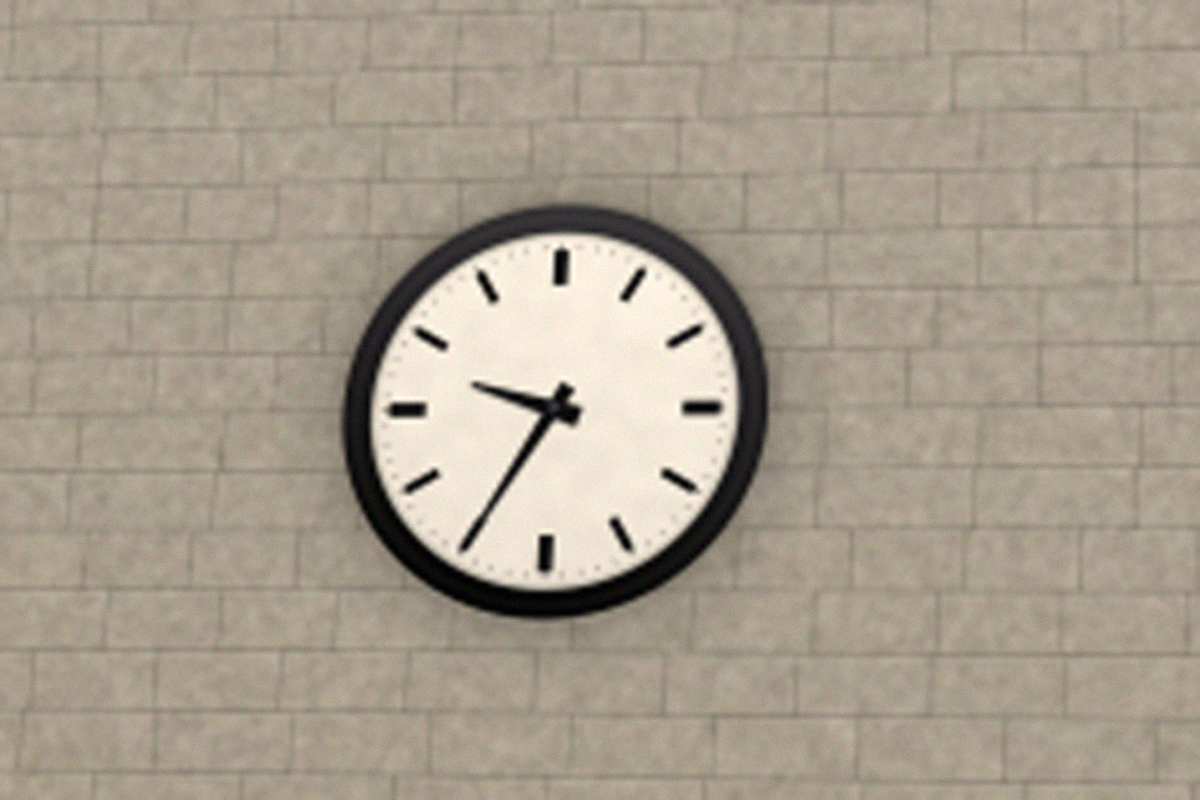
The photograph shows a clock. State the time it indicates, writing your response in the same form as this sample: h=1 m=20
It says h=9 m=35
